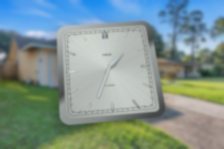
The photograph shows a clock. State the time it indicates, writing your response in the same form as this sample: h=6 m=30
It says h=1 m=34
